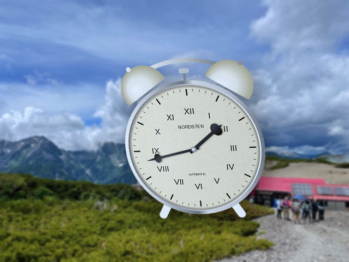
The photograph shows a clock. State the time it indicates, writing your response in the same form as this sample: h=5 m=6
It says h=1 m=43
